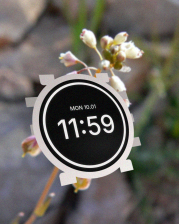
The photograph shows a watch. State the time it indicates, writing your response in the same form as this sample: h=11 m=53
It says h=11 m=59
